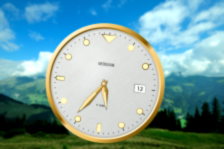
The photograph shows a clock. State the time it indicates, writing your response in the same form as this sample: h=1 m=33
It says h=5 m=36
